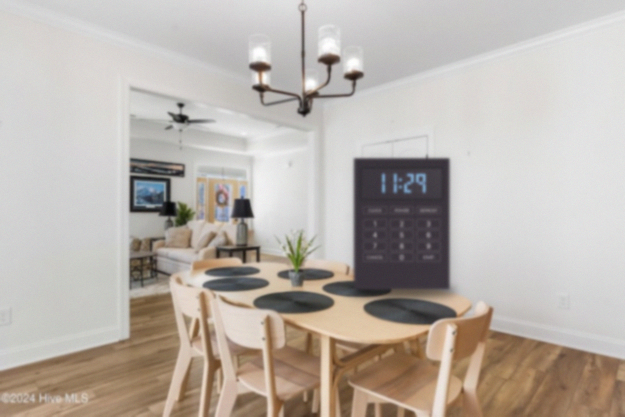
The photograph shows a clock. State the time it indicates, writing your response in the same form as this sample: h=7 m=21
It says h=11 m=29
